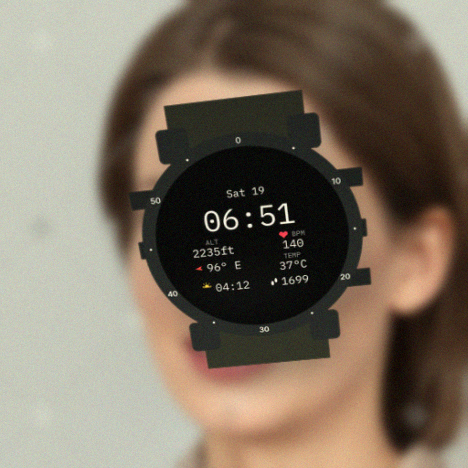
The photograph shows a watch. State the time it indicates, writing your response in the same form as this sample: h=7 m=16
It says h=6 m=51
